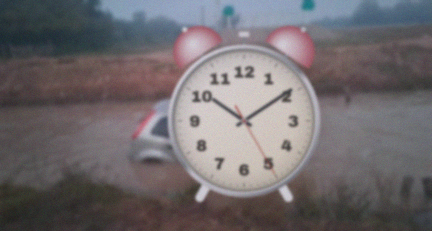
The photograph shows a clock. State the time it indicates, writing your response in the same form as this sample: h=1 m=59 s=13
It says h=10 m=9 s=25
